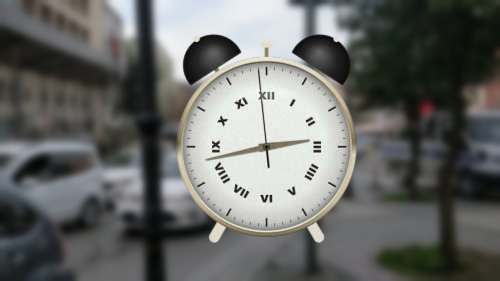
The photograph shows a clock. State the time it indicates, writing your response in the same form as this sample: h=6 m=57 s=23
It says h=2 m=42 s=59
